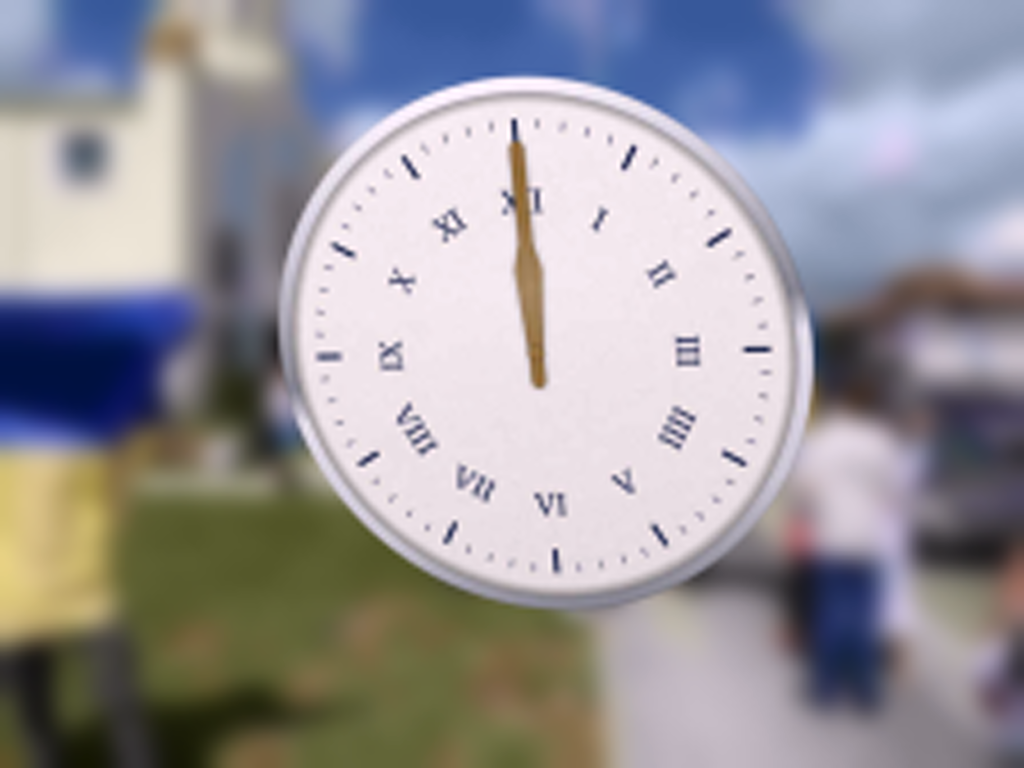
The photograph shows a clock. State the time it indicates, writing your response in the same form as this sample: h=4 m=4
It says h=12 m=0
